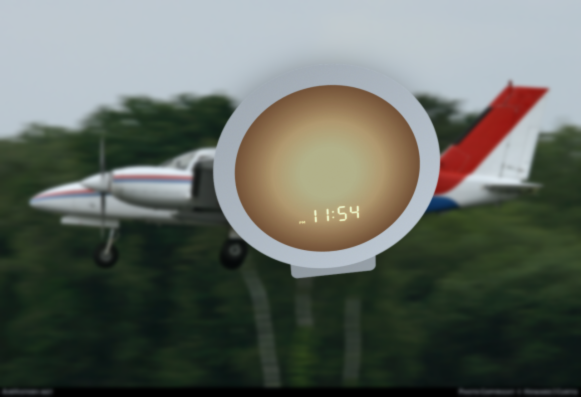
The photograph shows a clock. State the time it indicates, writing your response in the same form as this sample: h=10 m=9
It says h=11 m=54
